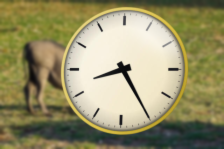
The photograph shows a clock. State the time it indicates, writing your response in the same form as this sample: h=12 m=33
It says h=8 m=25
